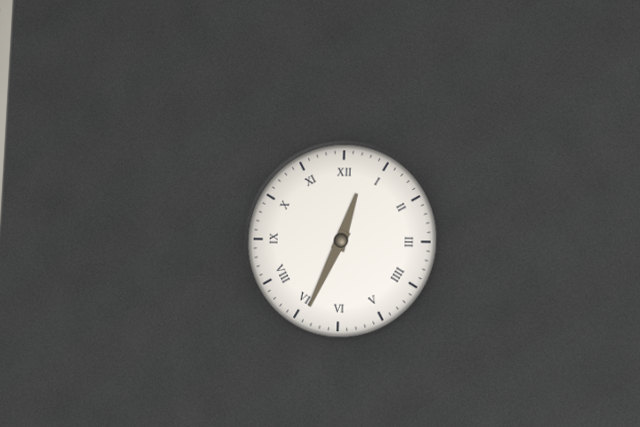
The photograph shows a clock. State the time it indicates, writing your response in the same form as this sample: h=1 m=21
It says h=12 m=34
